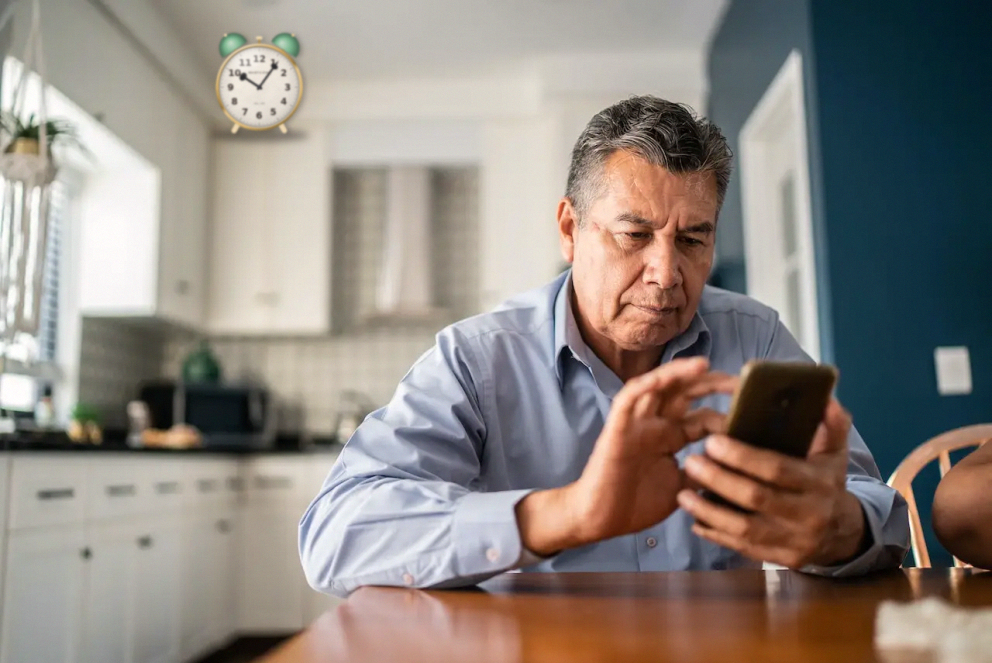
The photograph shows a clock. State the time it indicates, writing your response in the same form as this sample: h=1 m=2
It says h=10 m=6
